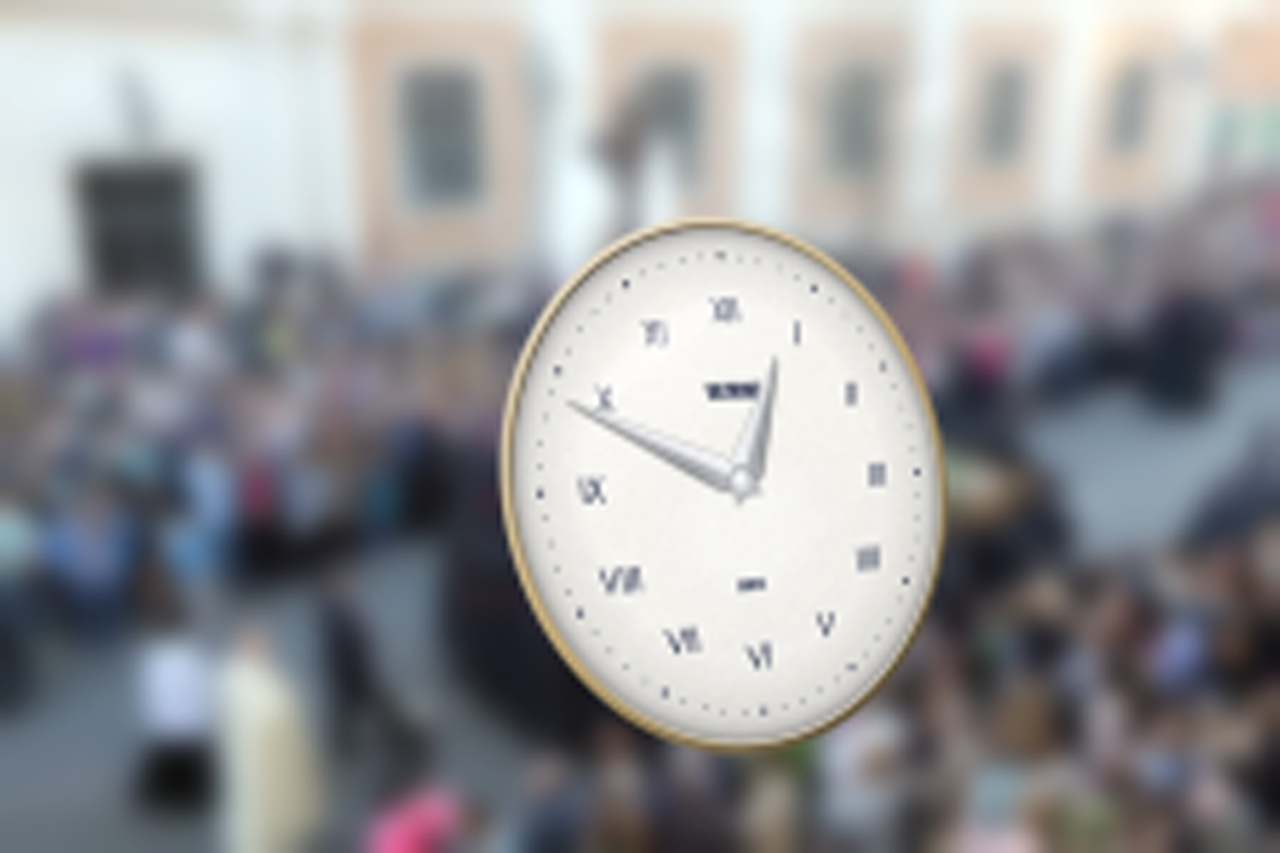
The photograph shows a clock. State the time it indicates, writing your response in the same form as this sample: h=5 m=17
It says h=12 m=49
